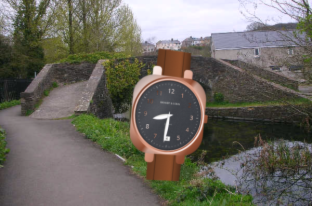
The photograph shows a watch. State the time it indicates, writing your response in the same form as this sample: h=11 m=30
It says h=8 m=31
